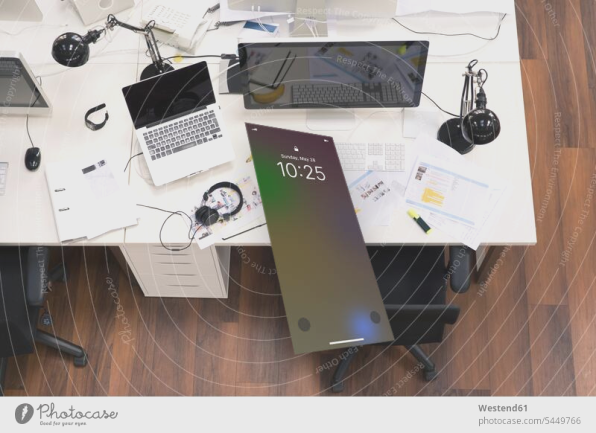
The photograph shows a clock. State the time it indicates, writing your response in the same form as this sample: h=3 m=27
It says h=10 m=25
